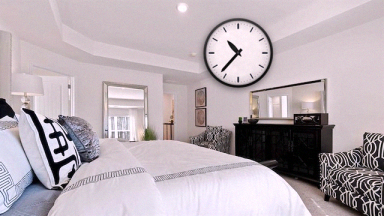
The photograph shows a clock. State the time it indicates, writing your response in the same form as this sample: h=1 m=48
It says h=10 m=37
